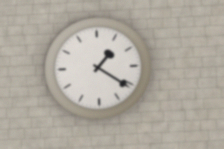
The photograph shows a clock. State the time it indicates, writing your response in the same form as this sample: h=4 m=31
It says h=1 m=21
